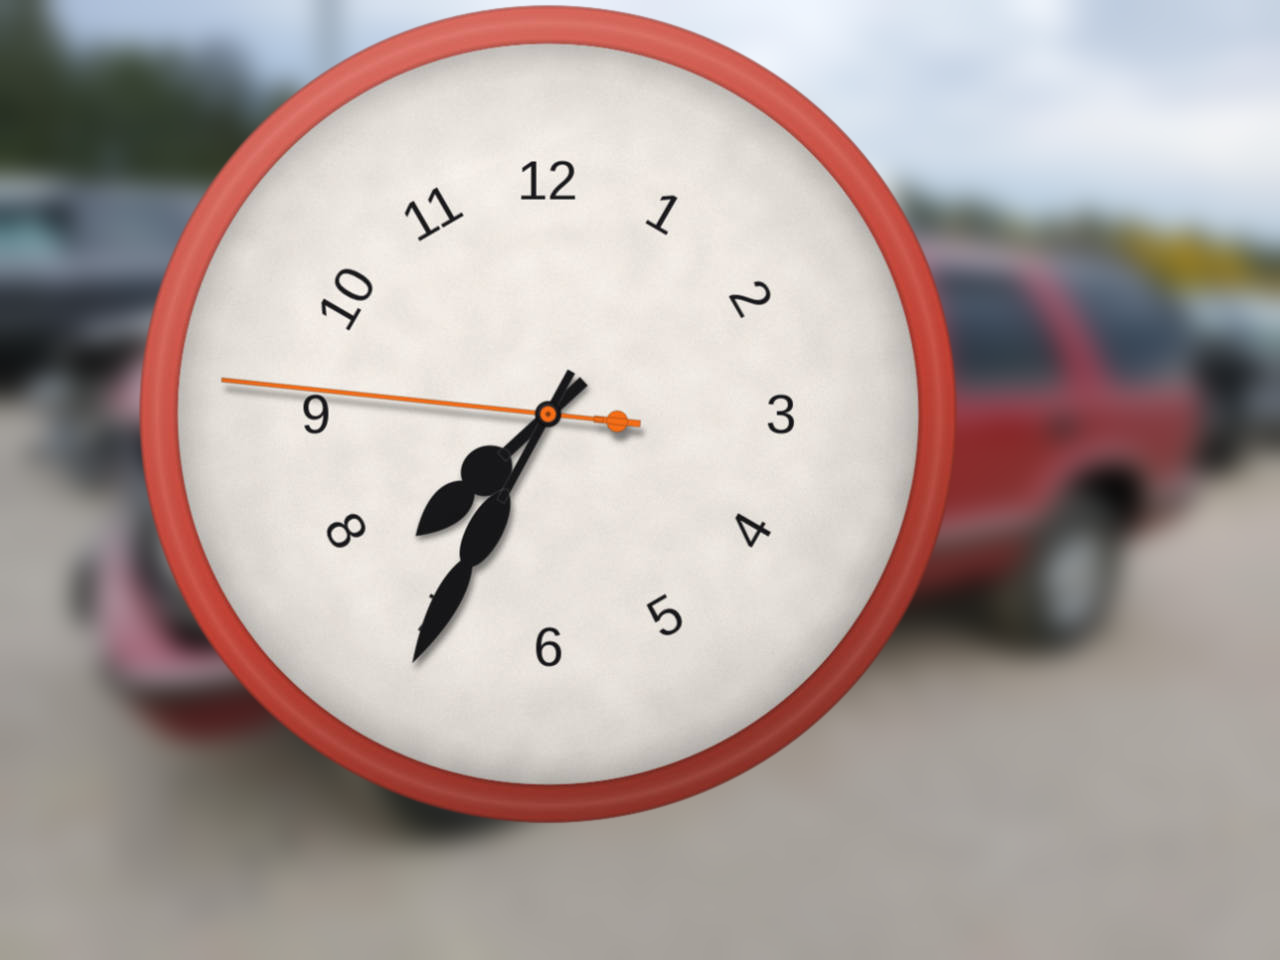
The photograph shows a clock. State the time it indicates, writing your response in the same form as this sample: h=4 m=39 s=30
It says h=7 m=34 s=46
